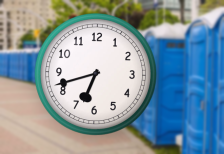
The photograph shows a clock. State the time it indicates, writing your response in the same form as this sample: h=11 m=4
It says h=6 m=42
